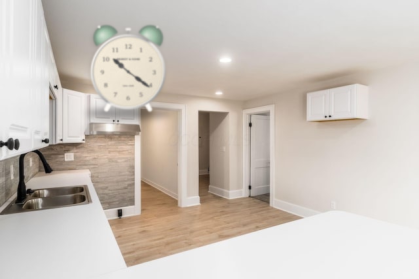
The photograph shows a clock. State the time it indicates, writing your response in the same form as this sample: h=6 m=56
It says h=10 m=21
